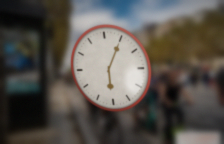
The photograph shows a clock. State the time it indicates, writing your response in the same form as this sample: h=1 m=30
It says h=6 m=5
